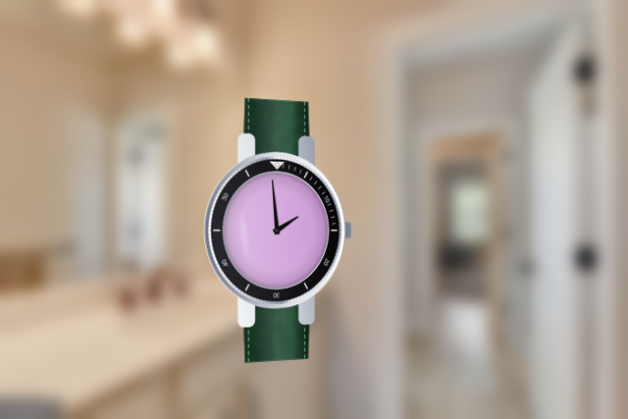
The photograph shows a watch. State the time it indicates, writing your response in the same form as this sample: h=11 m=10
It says h=1 m=59
